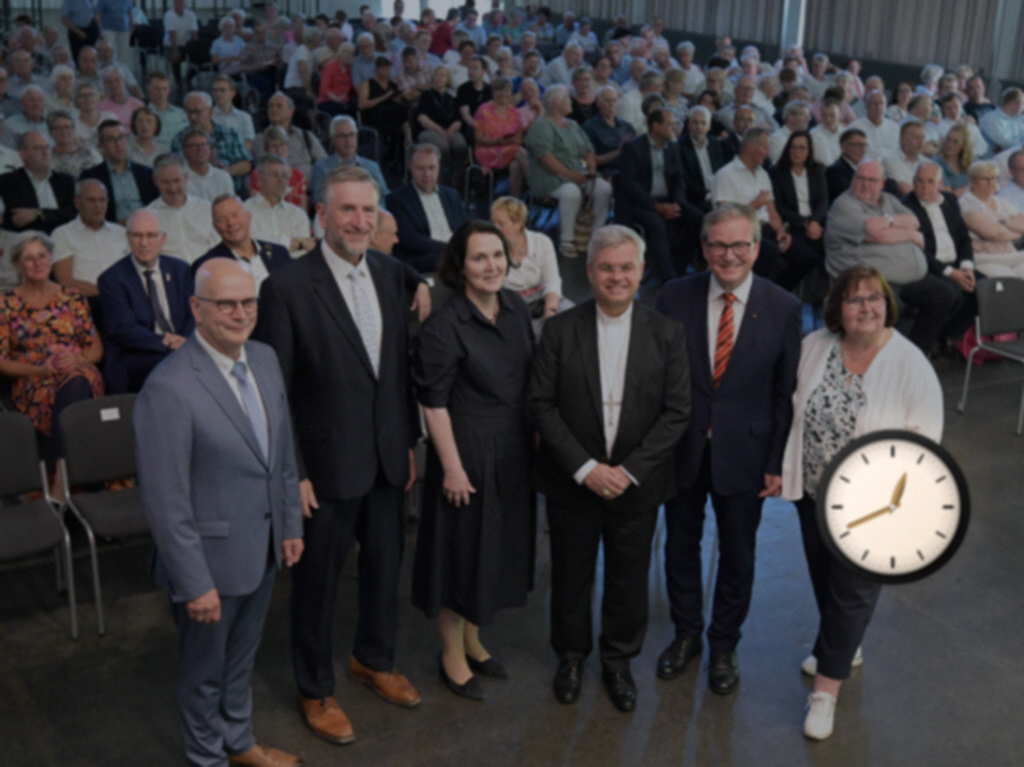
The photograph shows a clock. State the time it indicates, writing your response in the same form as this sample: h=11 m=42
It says h=12 m=41
